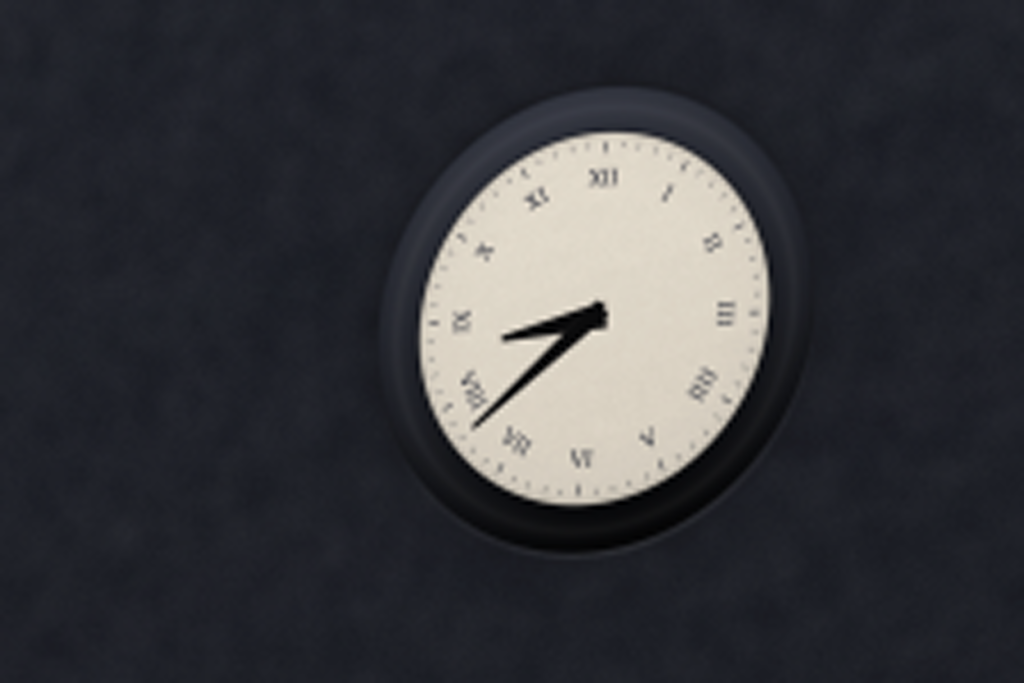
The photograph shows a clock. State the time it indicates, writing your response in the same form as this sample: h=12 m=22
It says h=8 m=38
